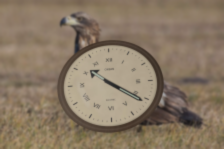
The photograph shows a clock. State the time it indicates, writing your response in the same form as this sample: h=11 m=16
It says h=10 m=21
